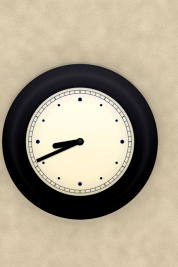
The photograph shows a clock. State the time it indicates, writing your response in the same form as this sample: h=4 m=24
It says h=8 m=41
